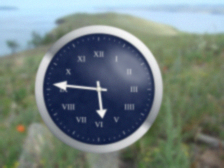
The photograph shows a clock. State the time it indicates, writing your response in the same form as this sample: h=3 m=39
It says h=5 m=46
